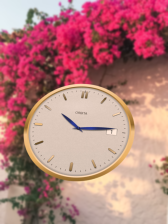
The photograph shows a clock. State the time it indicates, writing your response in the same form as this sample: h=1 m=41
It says h=10 m=14
